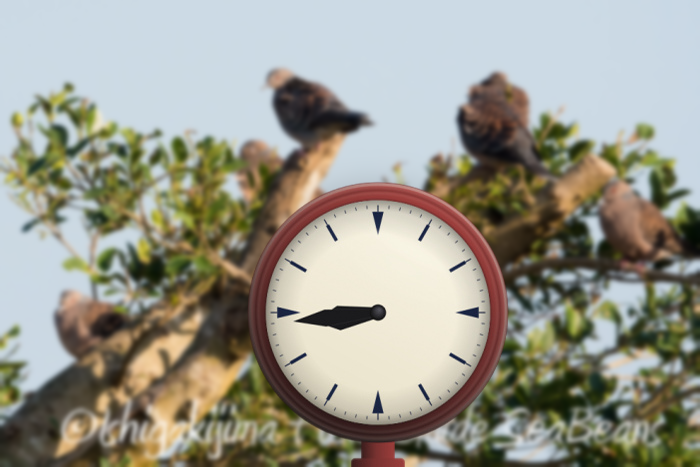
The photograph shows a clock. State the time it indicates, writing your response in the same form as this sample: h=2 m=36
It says h=8 m=44
